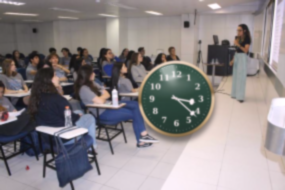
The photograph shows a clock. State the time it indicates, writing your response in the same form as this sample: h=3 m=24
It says h=3 m=22
